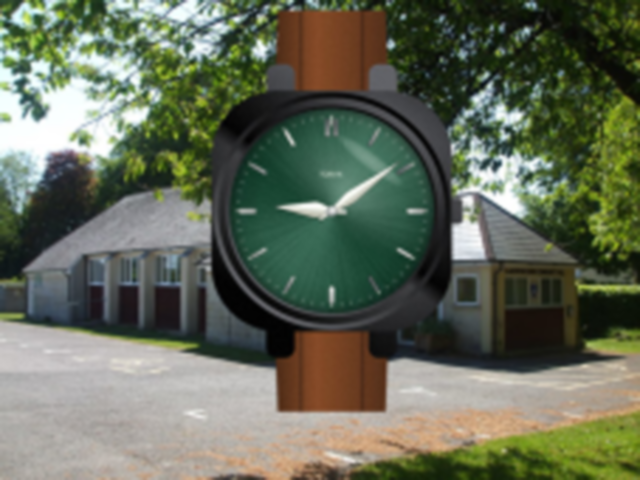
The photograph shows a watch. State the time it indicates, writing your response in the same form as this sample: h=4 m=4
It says h=9 m=9
